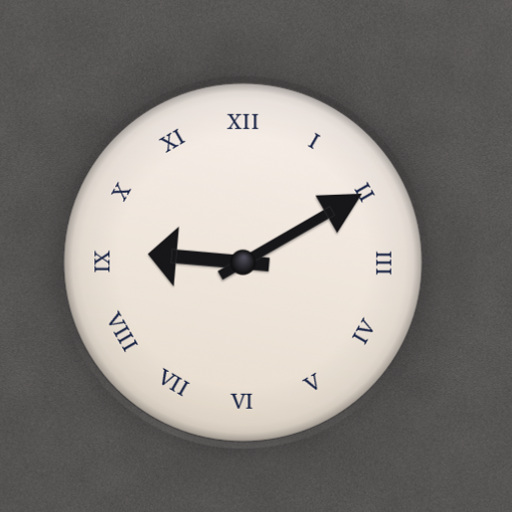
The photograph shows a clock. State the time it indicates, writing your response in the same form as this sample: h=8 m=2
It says h=9 m=10
